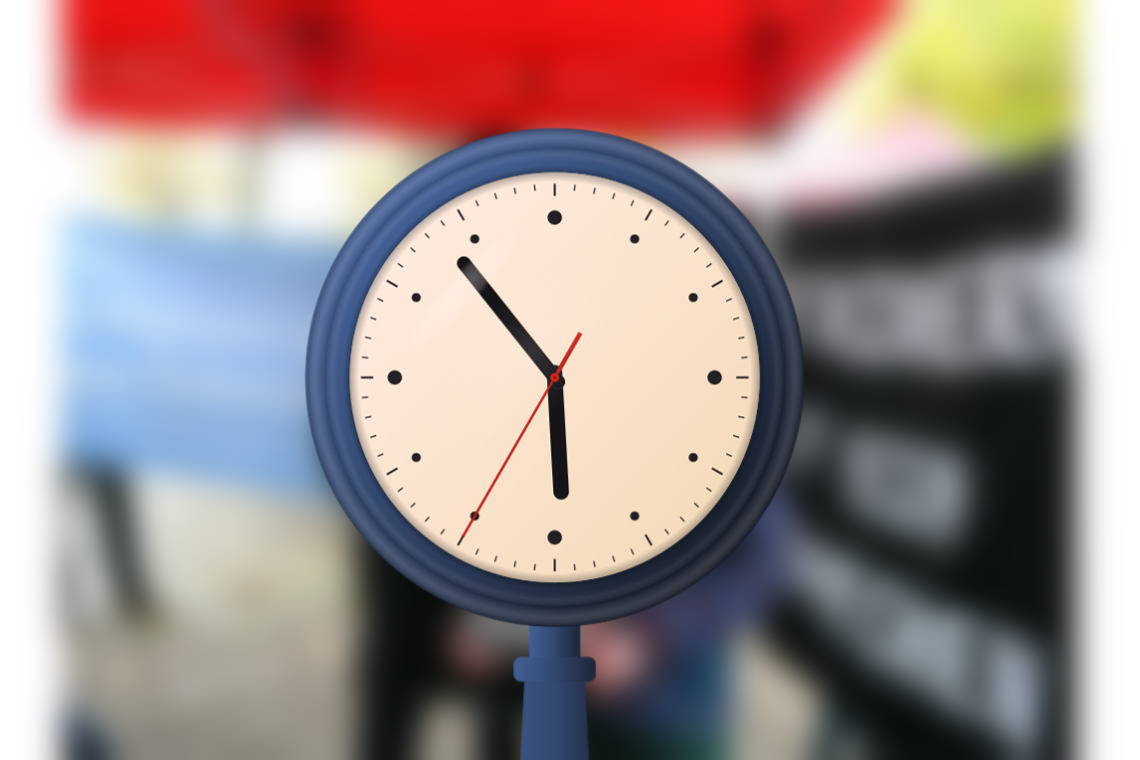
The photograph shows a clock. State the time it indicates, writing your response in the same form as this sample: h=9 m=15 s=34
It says h=5 m=53 s=35
